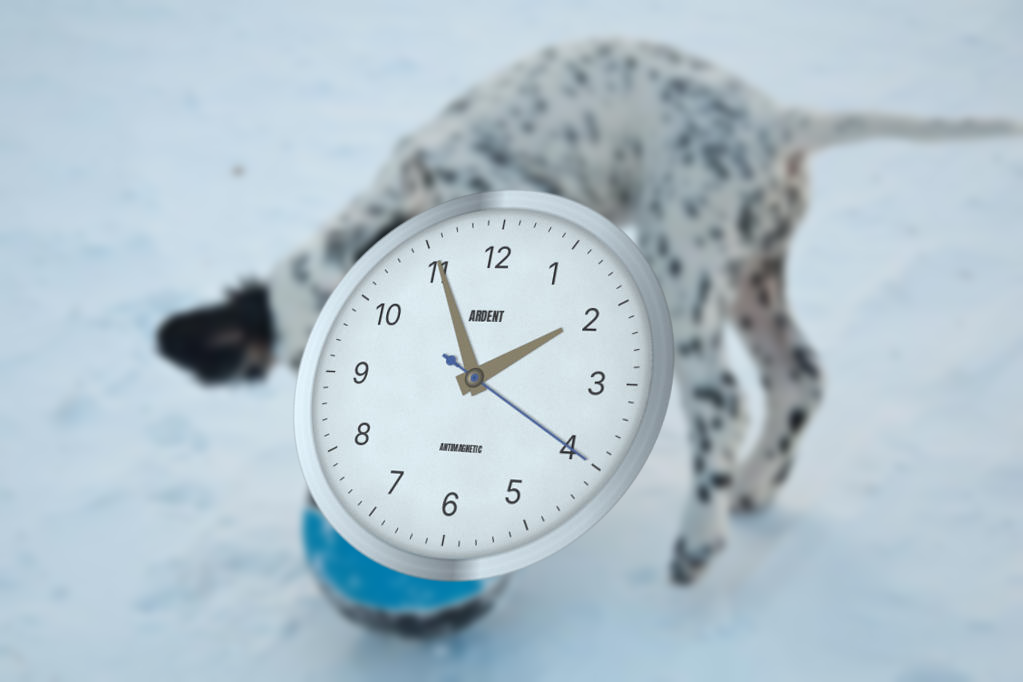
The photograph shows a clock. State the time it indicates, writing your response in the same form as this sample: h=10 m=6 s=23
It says h=1 m=55 s=20
